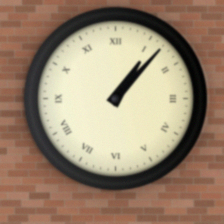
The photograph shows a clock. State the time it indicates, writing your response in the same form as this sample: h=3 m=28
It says h=1 m=7
